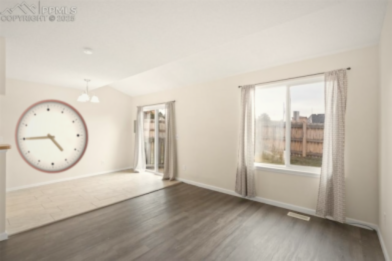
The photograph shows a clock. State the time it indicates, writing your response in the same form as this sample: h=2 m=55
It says h=4 m=45
